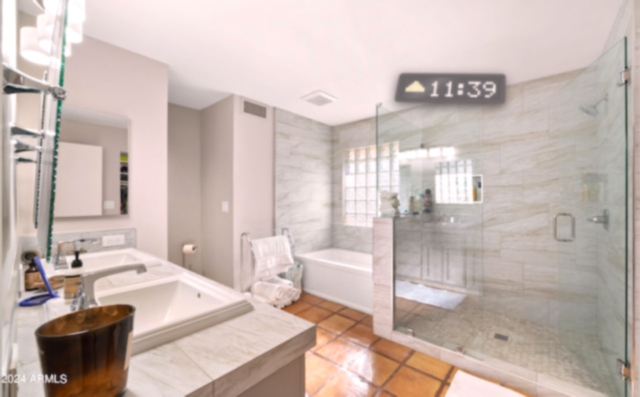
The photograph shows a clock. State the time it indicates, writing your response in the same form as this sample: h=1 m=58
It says h=11 m=39
